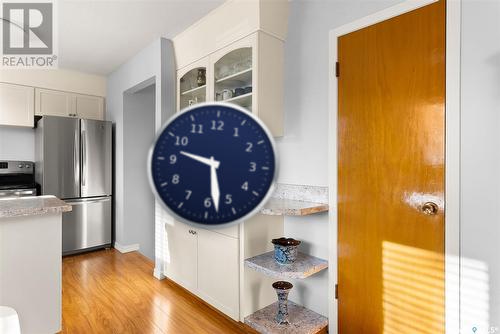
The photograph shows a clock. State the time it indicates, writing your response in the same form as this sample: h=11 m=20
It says h=9 m=28
